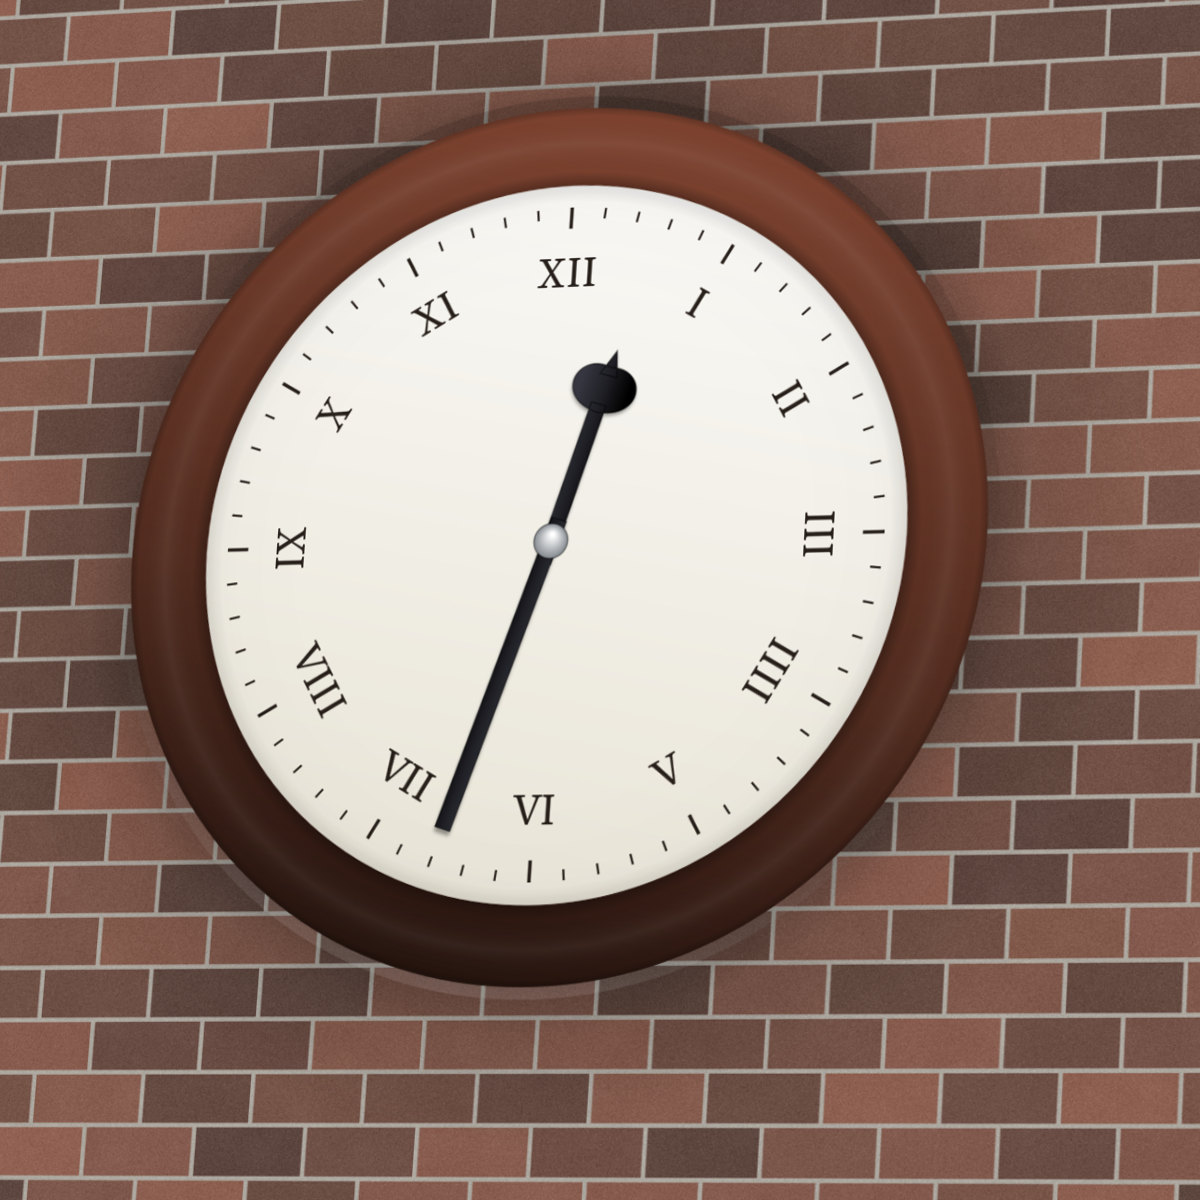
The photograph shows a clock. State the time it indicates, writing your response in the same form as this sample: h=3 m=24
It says h=12 m=33
